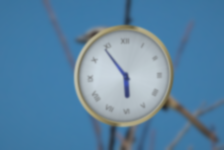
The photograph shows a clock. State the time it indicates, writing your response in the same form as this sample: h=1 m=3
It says h=5 m=54
